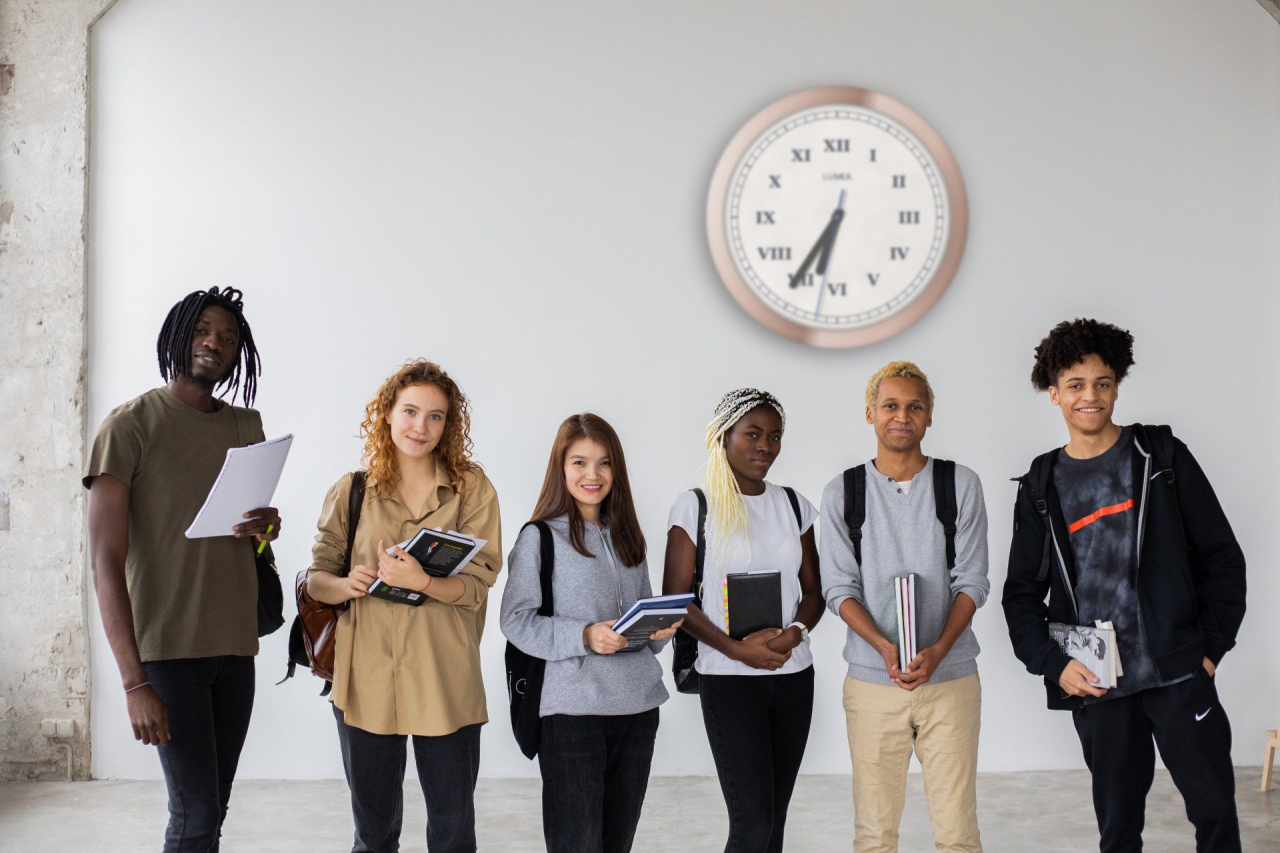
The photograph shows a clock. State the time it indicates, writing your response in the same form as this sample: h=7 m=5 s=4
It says h=6 m=35 s=32
